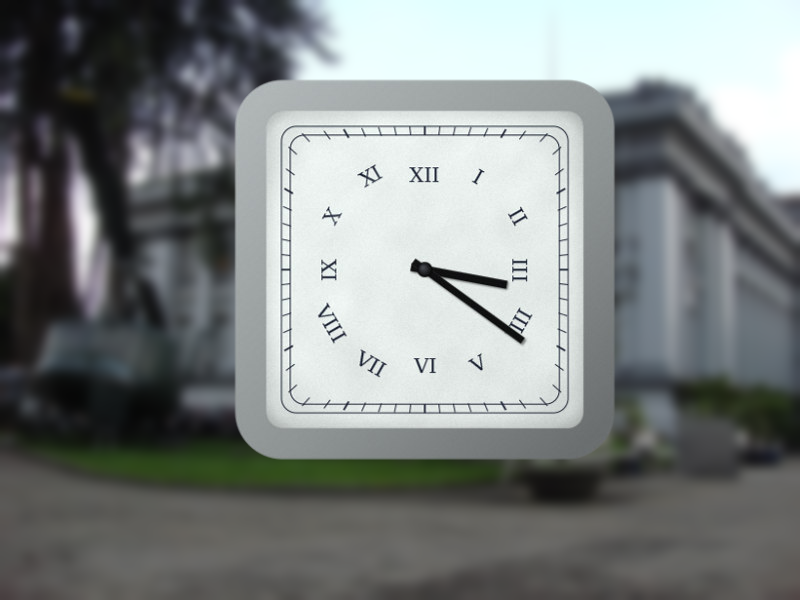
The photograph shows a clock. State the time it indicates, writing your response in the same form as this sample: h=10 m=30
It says h=3 m=21
